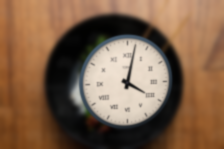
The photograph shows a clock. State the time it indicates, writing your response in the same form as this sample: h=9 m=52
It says h=4 m=2
